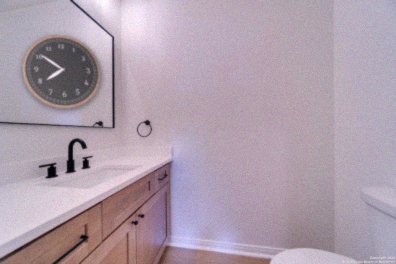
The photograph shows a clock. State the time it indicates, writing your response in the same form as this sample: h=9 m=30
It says h=7 m=51
